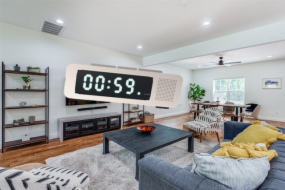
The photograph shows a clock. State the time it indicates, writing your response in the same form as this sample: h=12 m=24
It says h=0 m=59
